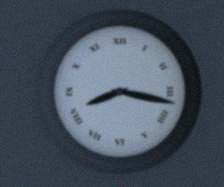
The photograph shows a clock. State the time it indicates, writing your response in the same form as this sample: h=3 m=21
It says h=8 m=17
